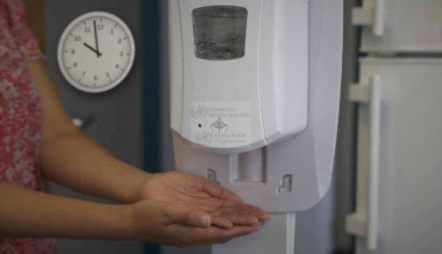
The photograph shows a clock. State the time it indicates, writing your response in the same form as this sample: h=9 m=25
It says h=9 m=58
